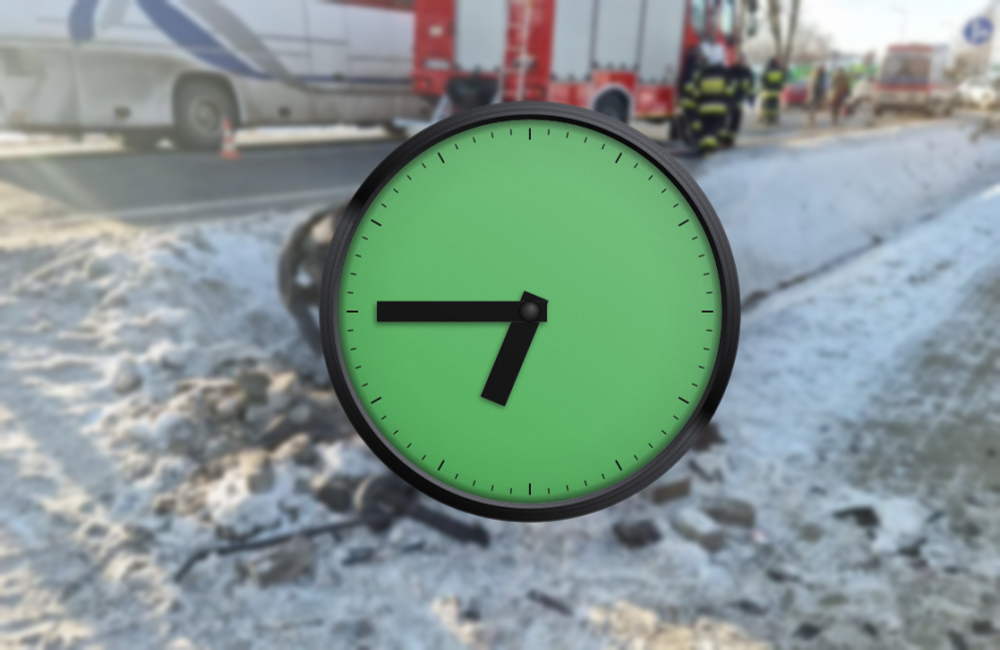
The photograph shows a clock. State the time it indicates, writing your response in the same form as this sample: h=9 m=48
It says h=6 m=45
